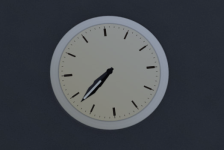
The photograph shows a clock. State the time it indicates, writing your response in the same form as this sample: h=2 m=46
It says h=7 m=38
